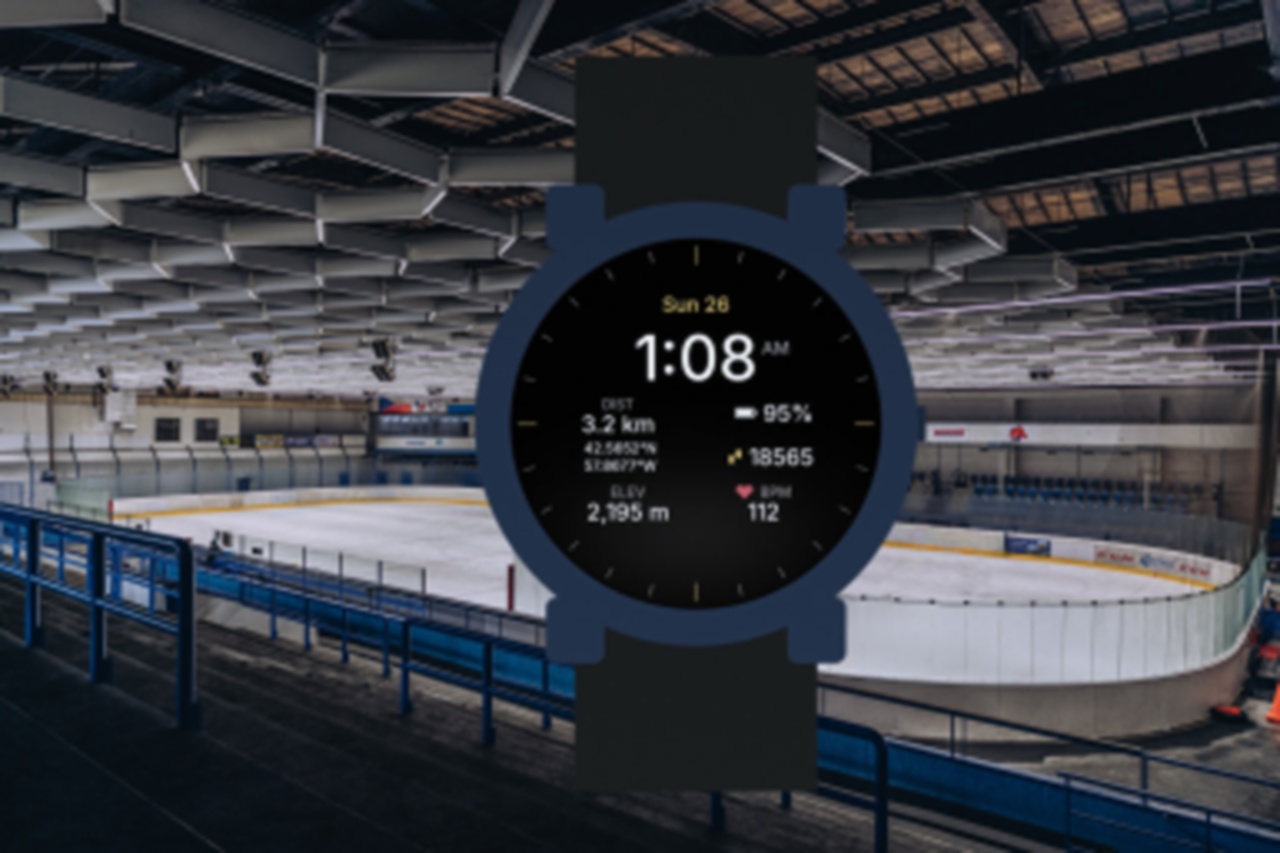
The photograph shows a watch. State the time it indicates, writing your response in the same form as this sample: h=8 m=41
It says h=1 m=8
